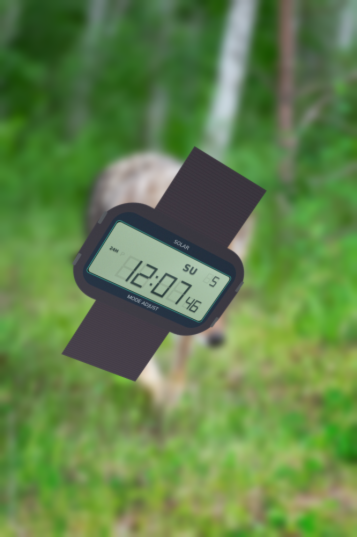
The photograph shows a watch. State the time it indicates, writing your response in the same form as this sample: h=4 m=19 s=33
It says h=12 m=7 s=46
